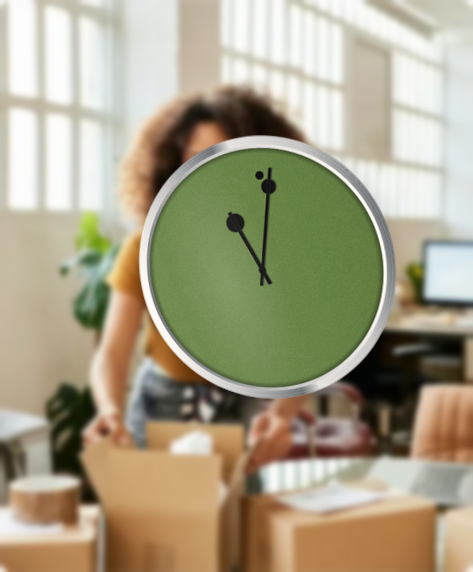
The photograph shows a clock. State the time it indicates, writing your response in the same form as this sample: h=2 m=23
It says h=11 m=1
